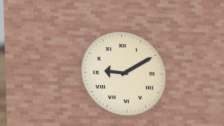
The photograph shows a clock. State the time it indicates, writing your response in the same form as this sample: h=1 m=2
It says h=9 m=10
